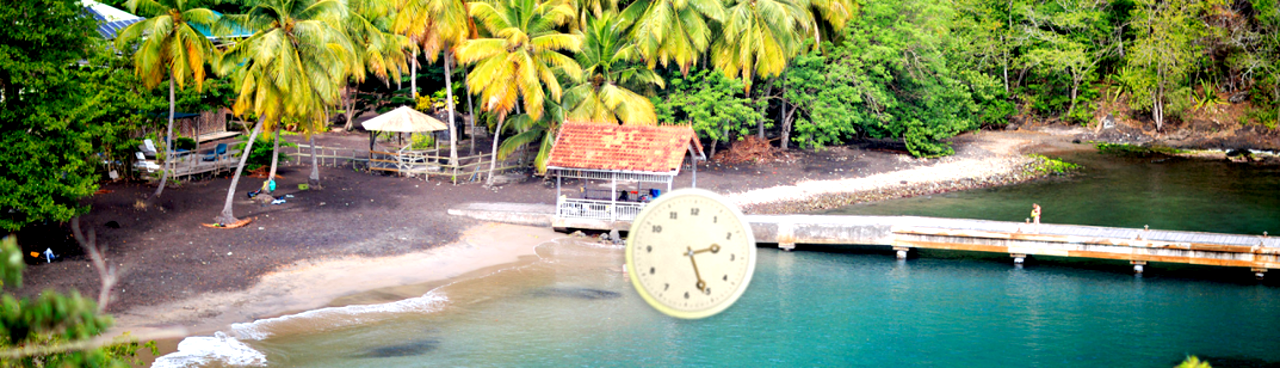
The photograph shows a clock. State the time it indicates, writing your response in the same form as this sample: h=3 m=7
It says h=2 m=26
